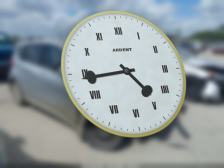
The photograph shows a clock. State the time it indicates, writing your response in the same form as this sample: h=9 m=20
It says h=4 m=44
